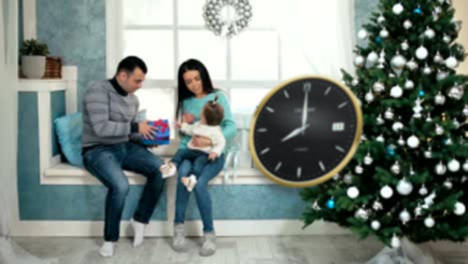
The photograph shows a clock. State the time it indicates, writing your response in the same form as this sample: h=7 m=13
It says h=8 m=0
